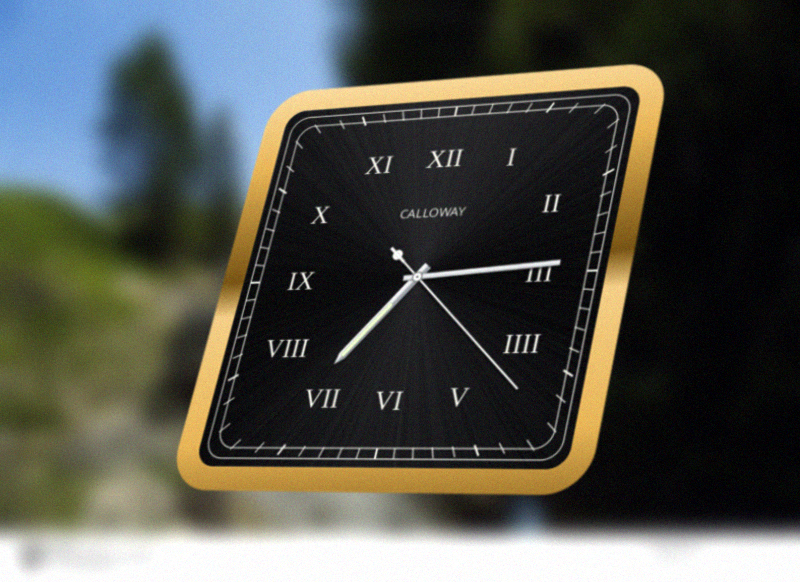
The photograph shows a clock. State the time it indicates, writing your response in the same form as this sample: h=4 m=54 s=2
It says h=7 m=14 s=22
